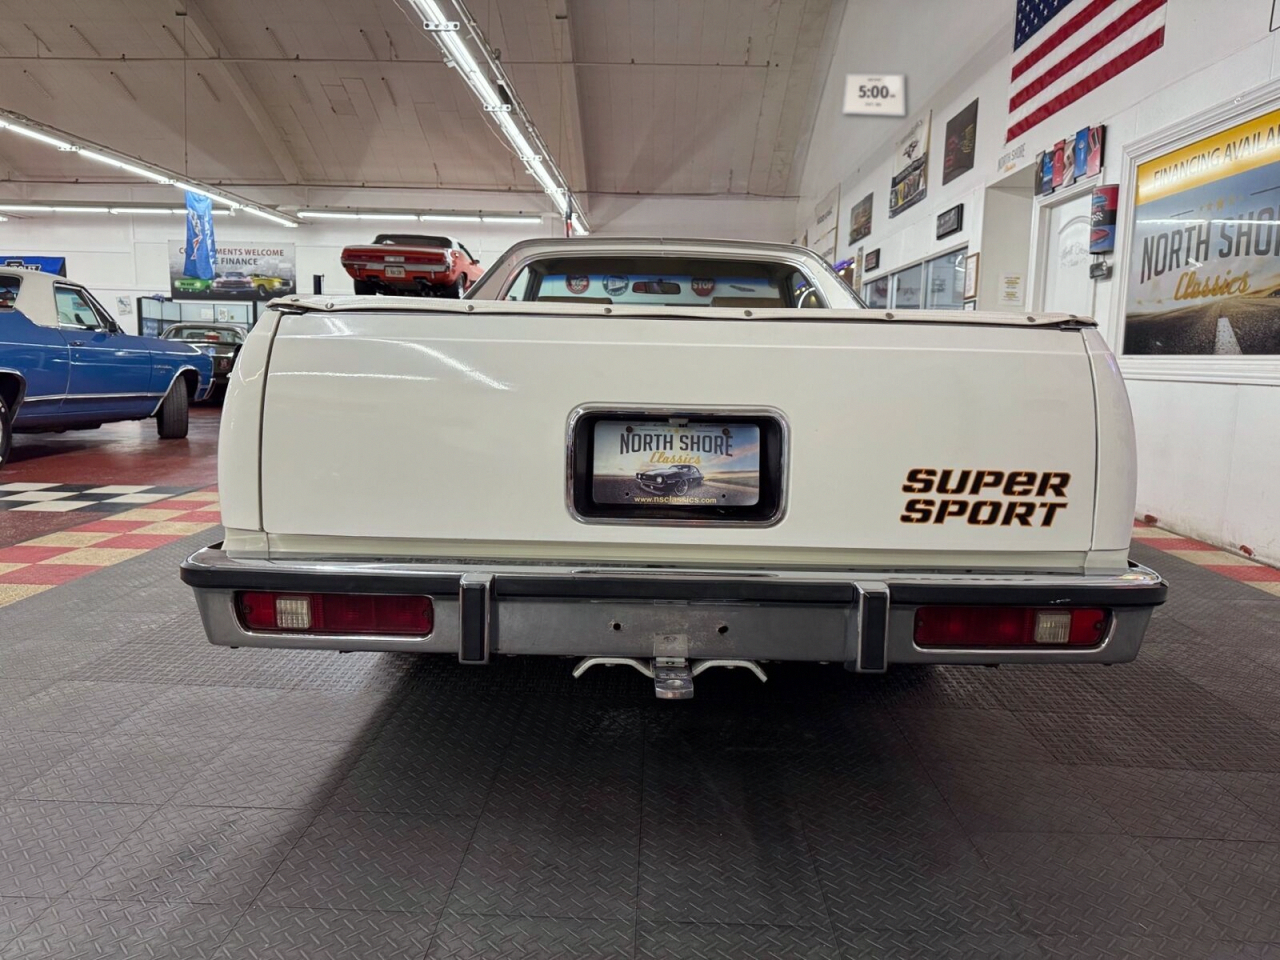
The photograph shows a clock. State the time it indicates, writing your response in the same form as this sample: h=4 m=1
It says h=5 m=0
